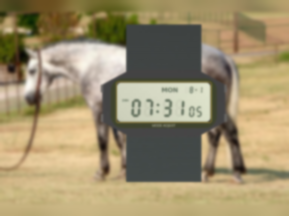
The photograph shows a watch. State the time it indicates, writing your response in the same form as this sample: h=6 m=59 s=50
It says h=7 m=31 s=5
